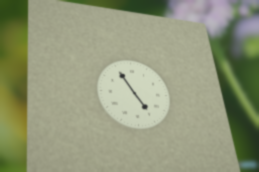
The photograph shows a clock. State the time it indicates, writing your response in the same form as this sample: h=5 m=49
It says h=4 m=55
